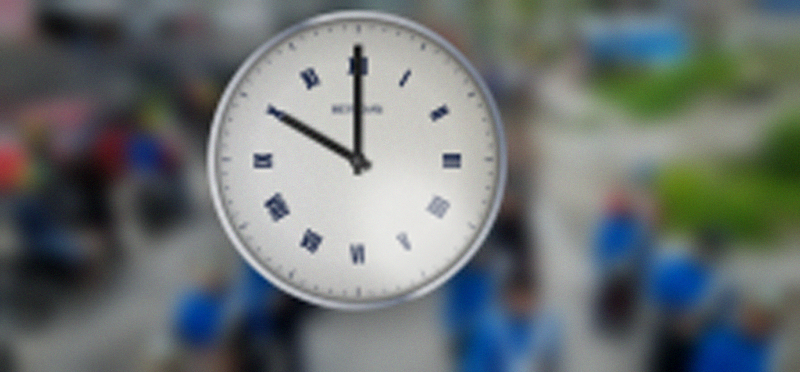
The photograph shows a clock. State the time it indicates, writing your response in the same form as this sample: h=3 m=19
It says h=10 m=0
